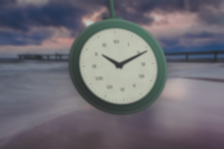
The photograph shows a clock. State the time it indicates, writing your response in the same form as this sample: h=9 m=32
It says h=10 m=11
